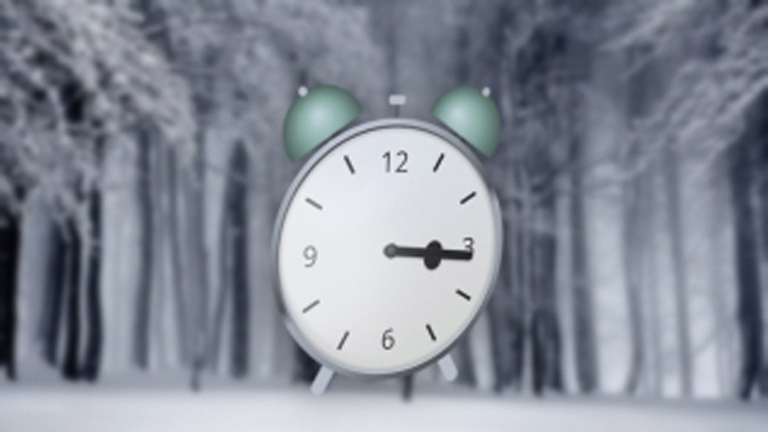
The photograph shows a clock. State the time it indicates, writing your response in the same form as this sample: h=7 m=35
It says h=3 m=16
